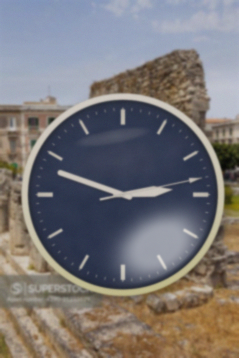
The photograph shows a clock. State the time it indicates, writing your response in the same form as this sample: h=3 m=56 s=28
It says h=2 m=48 s=13
